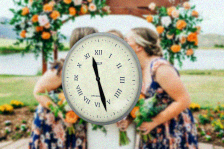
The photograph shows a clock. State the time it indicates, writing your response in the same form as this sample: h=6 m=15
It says h=11 m=27
